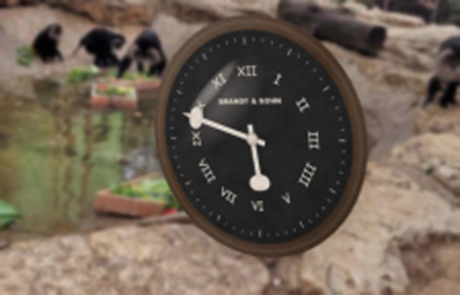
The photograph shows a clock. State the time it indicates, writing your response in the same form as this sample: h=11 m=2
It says h=5 m=48
